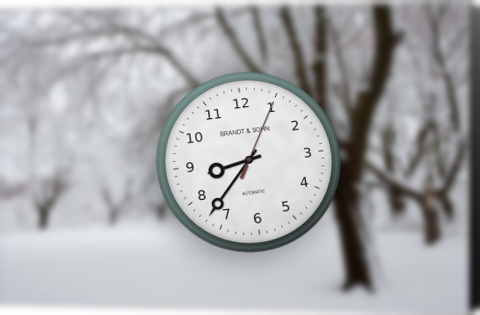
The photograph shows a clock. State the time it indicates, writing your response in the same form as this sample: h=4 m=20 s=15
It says h=8 m=37 s=5
